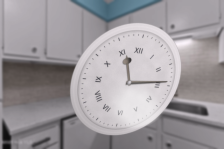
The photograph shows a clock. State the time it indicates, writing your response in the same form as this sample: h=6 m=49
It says h=11 m=14
